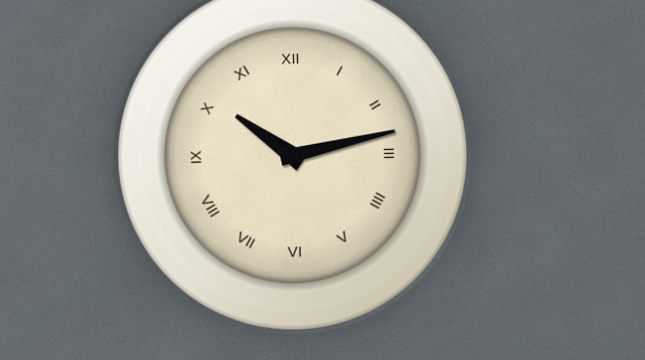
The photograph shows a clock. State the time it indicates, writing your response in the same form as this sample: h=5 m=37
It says h=10 m=13
